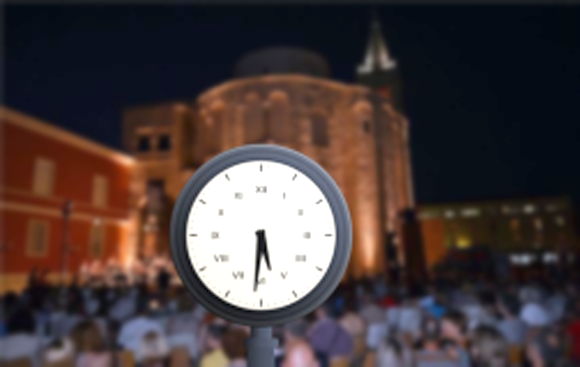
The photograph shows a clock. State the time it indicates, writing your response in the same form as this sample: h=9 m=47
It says h=5 m=31
